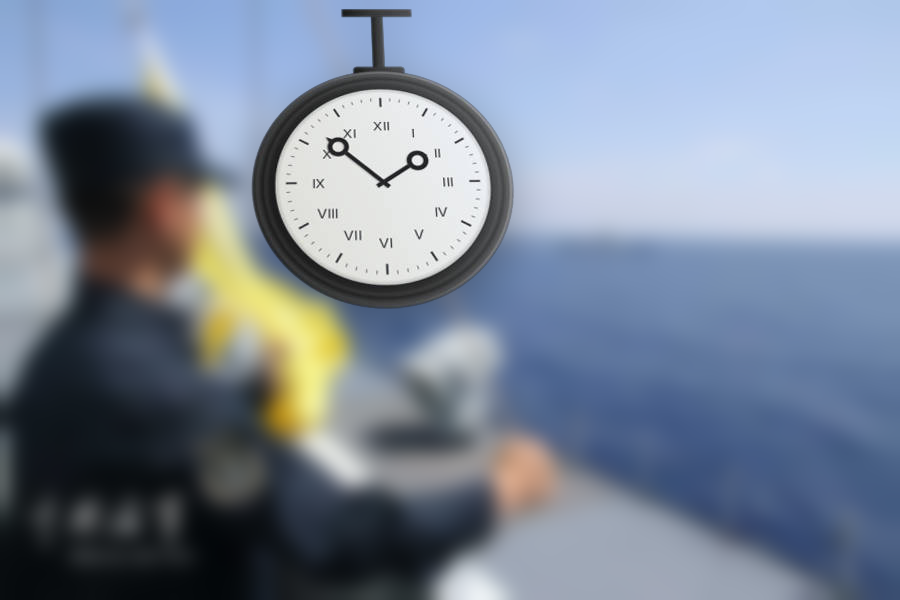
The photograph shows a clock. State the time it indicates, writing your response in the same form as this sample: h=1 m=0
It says h=1 m=52
